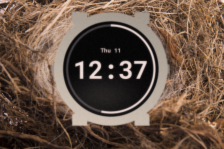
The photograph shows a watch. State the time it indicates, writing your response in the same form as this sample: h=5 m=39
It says h=12 m=37
